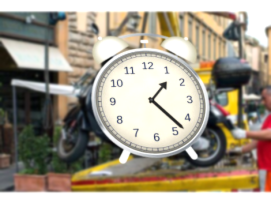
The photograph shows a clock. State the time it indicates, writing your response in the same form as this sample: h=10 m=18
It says h=1 m=23
